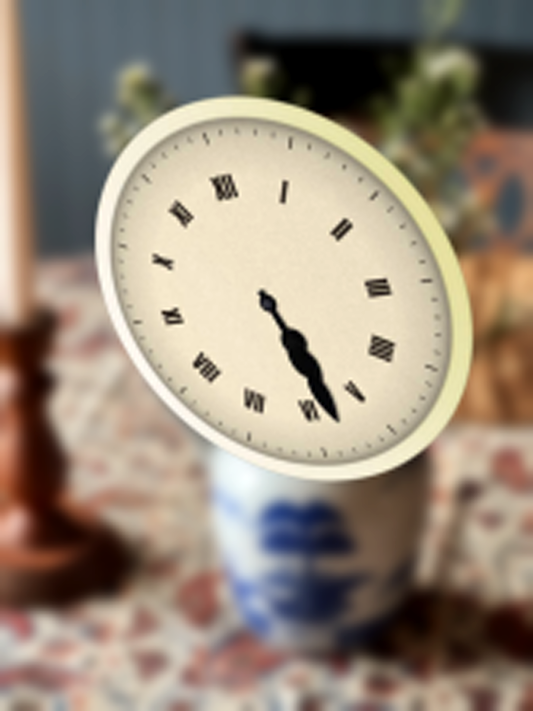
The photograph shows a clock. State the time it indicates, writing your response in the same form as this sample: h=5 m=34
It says h=5 m=28
